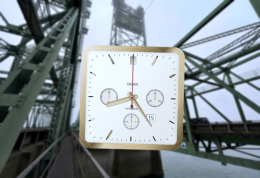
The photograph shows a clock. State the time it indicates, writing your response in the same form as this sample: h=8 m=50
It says h=8 m=24
